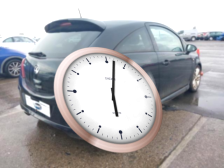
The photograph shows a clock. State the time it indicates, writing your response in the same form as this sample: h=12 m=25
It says h=6 m=2
